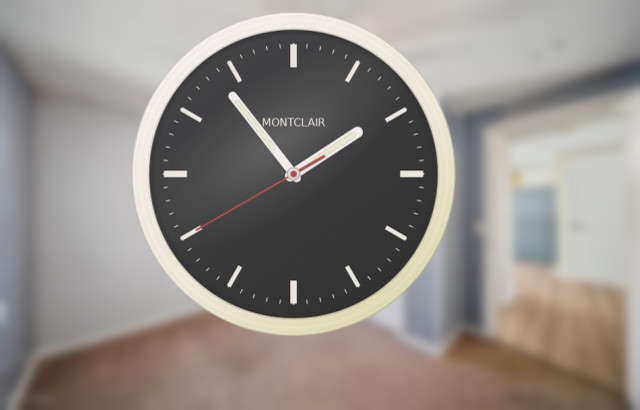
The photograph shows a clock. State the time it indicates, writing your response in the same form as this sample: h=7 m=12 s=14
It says h=1 m=53 s=40
